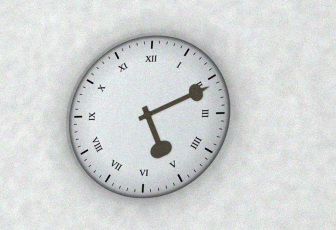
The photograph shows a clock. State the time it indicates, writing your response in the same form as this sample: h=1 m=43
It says h=5 m=11
